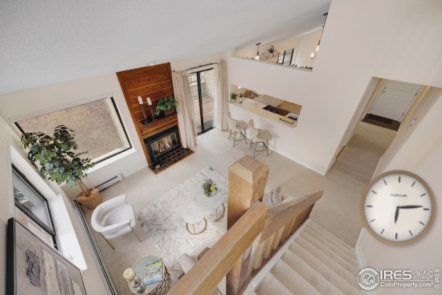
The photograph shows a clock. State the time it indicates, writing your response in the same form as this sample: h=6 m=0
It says h=6 m=14
